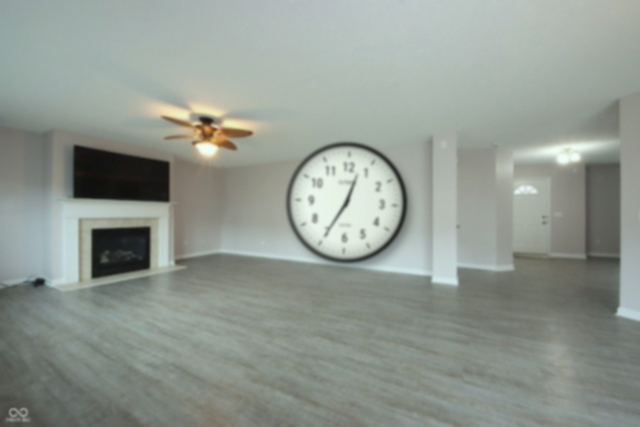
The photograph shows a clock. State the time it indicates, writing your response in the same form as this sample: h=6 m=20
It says h=12 m=35
